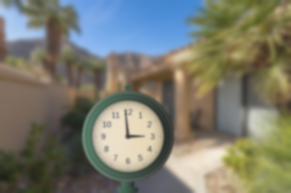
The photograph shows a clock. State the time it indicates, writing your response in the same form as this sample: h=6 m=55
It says h=2 m=59
